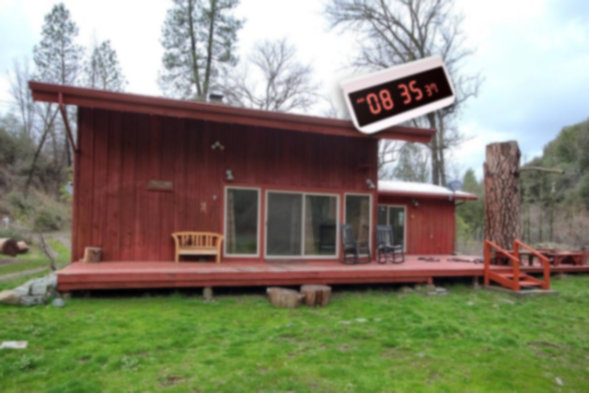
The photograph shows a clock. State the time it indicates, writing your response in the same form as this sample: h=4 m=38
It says h=8 m=35
